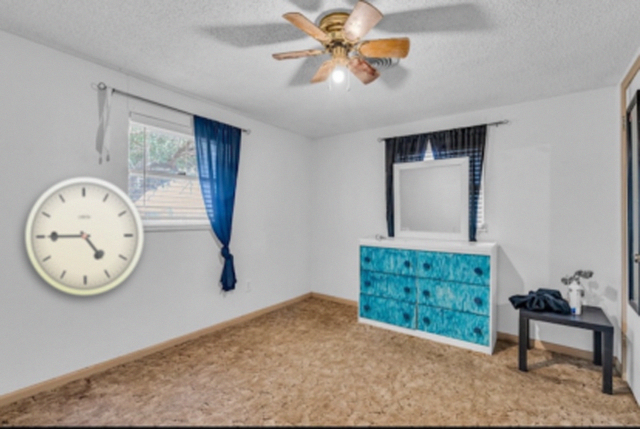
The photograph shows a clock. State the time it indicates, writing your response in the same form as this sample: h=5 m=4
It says h=4 m=45
